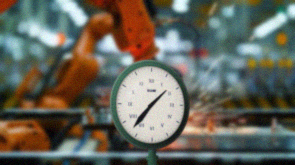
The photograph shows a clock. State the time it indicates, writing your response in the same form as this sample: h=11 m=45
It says h=1 m=37
